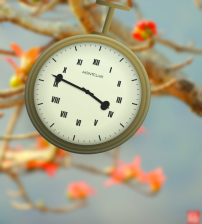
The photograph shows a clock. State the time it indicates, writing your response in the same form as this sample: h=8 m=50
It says h=3 m=47
